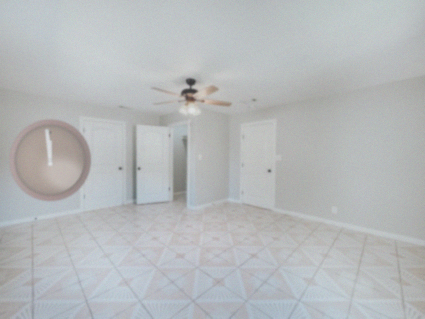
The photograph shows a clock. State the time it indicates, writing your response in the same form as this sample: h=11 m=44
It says h=11 m=59
